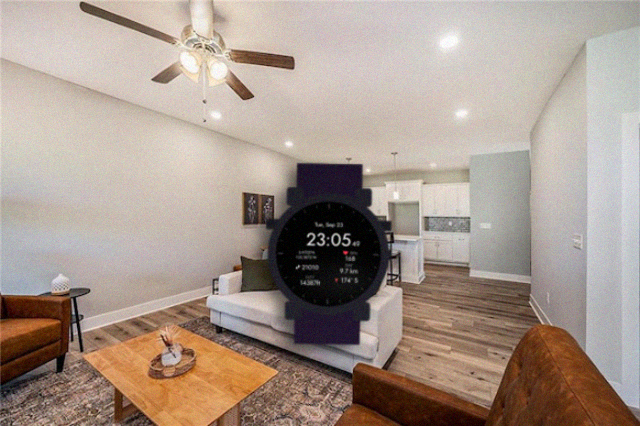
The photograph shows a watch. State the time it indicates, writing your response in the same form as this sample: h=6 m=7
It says h=23 m=5
